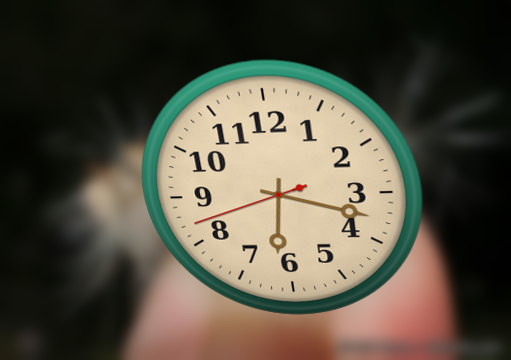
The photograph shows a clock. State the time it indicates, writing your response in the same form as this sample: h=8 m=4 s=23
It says h=6 m=17 s=42
